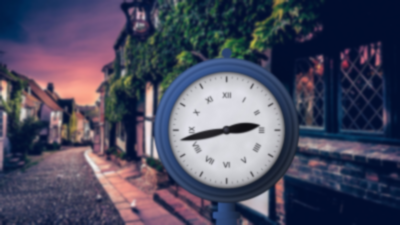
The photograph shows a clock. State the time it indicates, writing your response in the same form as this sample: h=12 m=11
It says h=2 m=43
